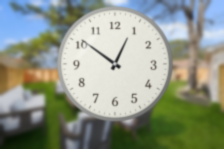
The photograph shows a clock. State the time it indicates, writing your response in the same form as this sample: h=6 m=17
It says h=12 m=51
